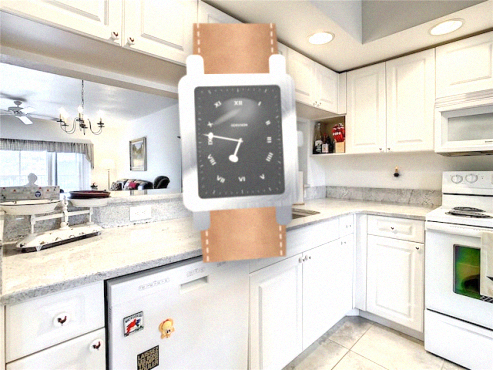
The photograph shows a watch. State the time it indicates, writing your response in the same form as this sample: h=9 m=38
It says h=6 m=47
